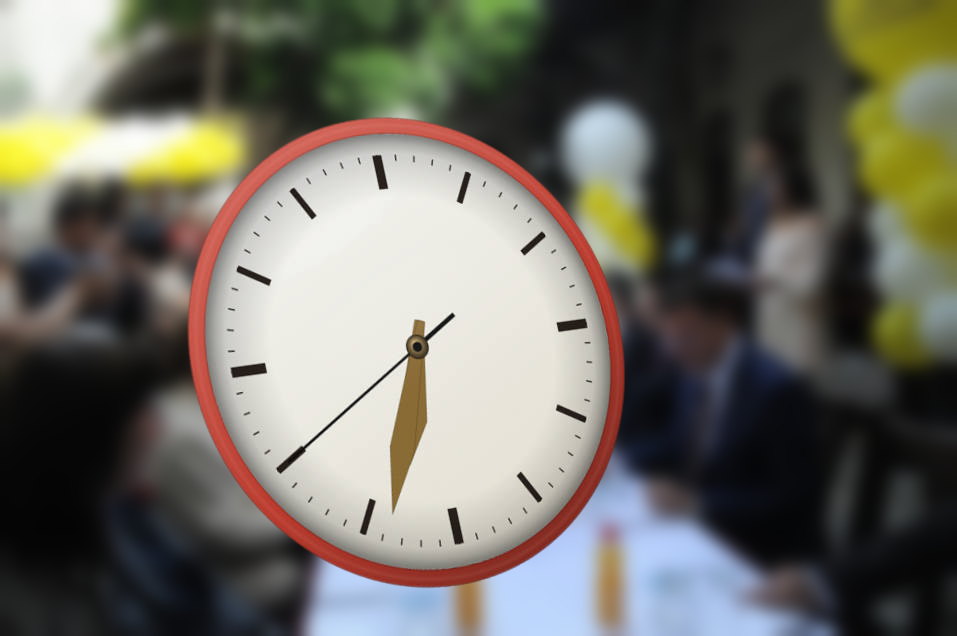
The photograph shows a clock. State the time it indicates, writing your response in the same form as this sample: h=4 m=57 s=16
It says h=6 m=33 s=40
